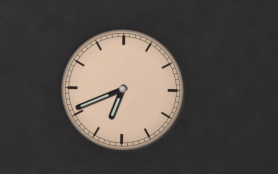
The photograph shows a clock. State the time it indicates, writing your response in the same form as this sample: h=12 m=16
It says h=6 m=41
